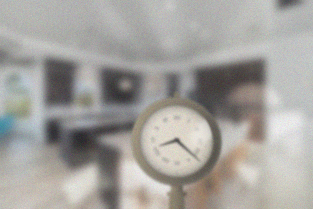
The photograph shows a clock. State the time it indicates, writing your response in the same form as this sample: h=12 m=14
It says h=8 m=22
